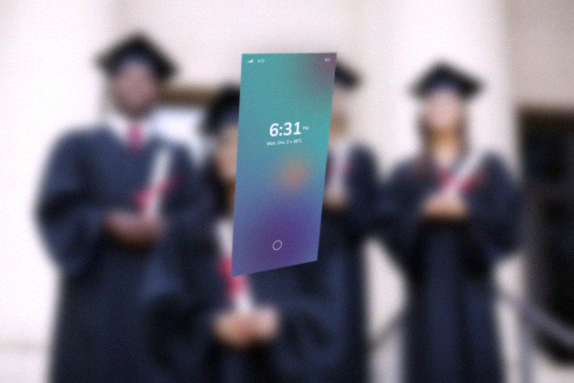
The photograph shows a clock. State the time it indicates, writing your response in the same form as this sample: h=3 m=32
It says h=6 m=31
